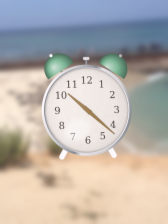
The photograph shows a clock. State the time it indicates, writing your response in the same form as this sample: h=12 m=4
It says h=10 m=22
